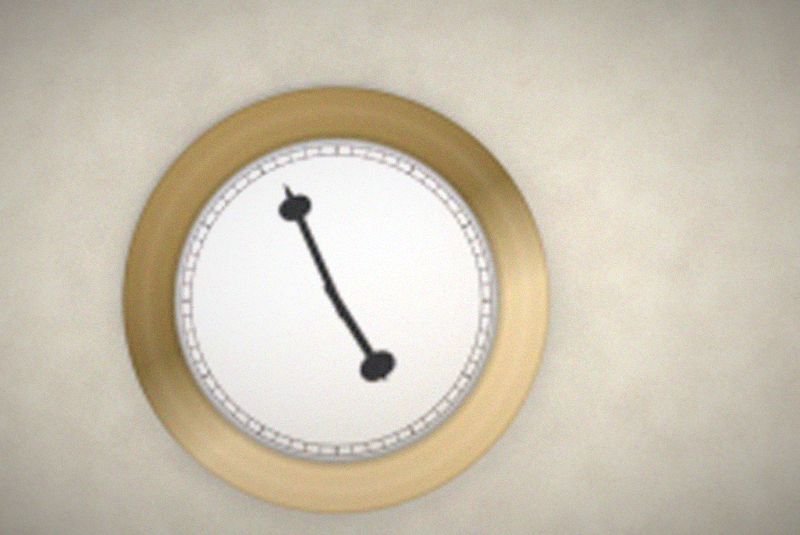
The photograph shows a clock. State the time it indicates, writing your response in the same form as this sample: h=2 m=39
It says h=4 m=56
